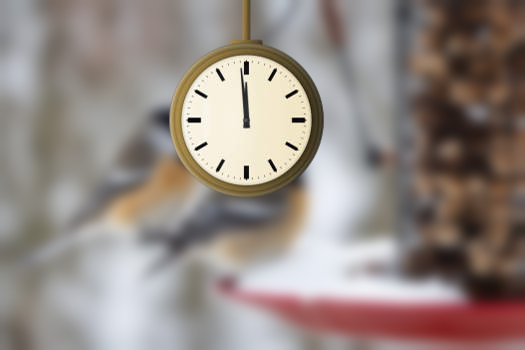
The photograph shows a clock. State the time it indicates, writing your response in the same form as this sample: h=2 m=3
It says h=11 m=59
